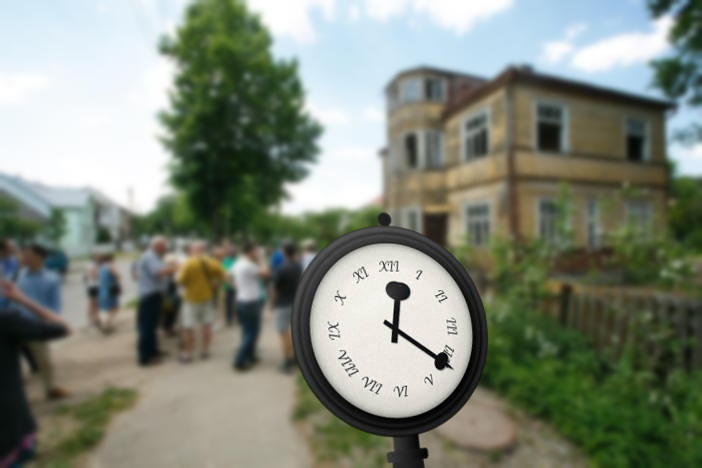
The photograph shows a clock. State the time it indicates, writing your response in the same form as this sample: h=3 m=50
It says h=12 m=21
